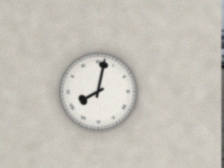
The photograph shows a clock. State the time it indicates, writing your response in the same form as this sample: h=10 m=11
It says h=8 m=2
